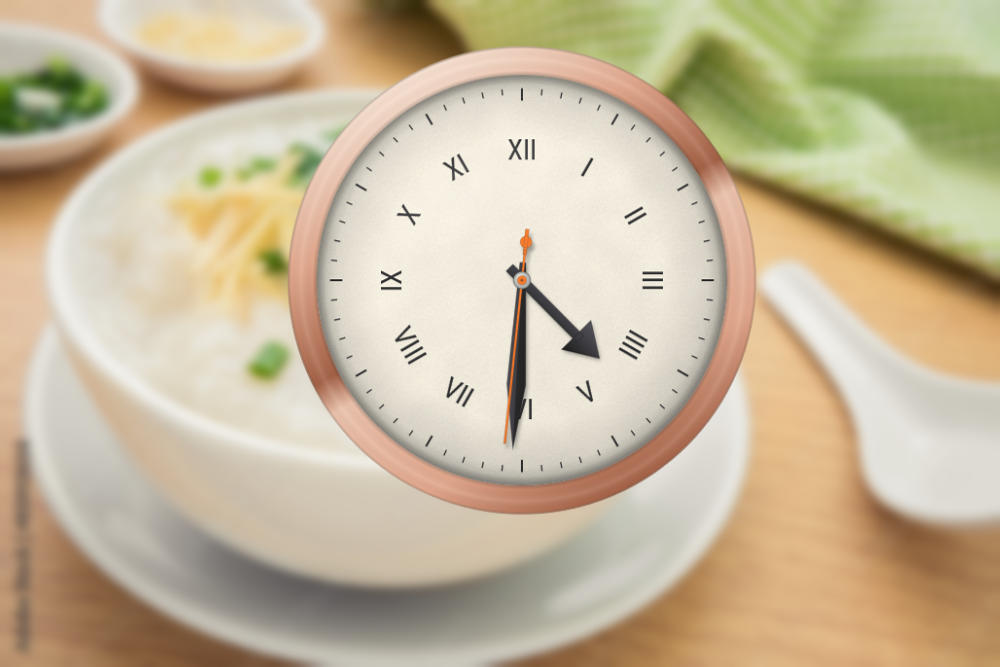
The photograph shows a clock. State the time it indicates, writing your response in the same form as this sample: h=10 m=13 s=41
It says h=4 m=30 s=31
